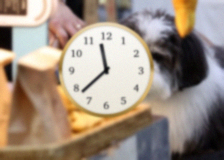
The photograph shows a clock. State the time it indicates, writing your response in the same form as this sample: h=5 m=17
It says h=11 m=38
